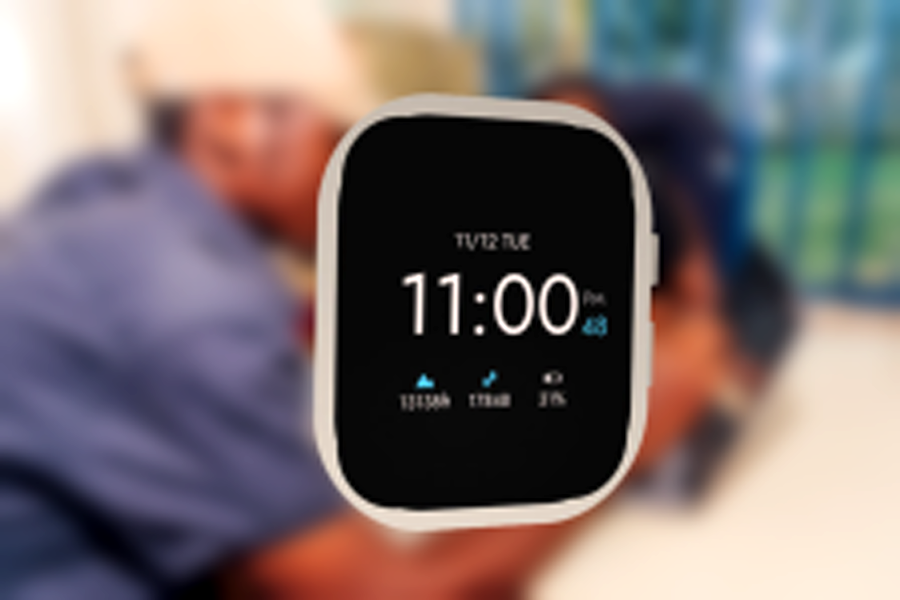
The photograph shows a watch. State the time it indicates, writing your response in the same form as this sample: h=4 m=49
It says h=11 m=0
